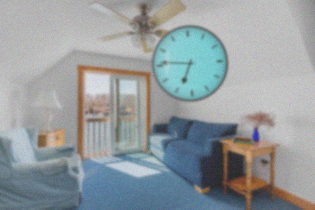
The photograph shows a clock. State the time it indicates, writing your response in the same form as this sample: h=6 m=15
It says h=6 m=46
